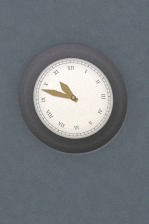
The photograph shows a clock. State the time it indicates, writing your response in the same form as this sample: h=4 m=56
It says h=10 m=48
